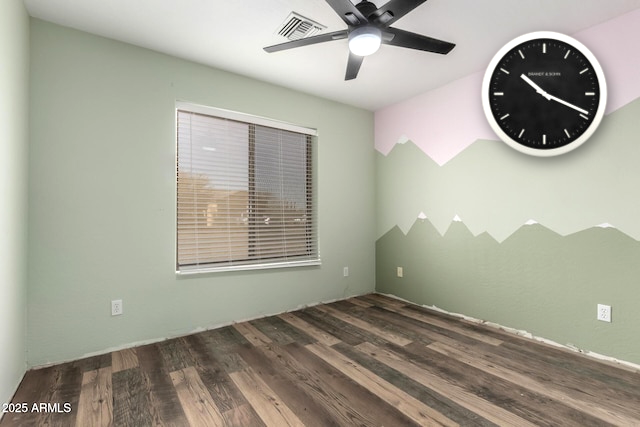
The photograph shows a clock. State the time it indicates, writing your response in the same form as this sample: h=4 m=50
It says h=10 m=19
